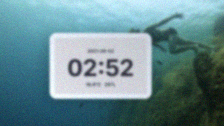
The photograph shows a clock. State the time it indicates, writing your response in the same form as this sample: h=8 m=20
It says h=2 m=52
